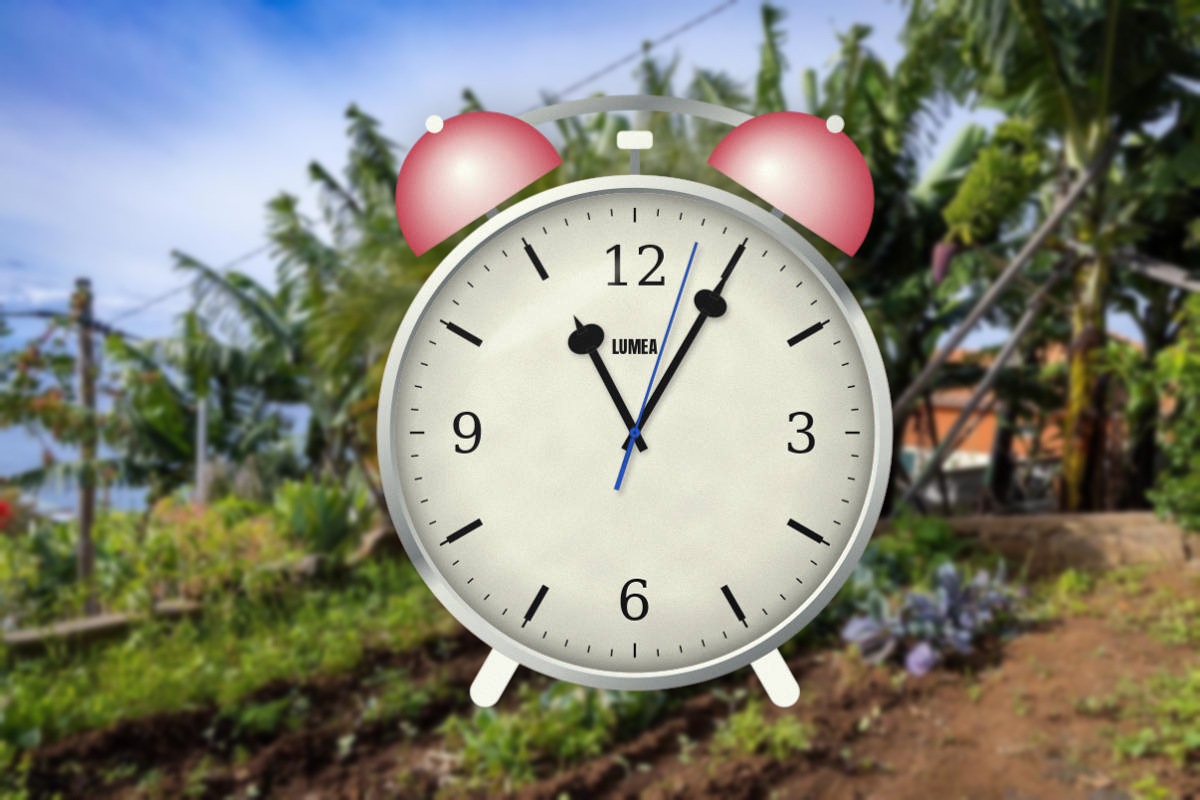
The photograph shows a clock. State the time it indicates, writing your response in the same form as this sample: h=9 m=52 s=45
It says h=11 m=5 s=3
